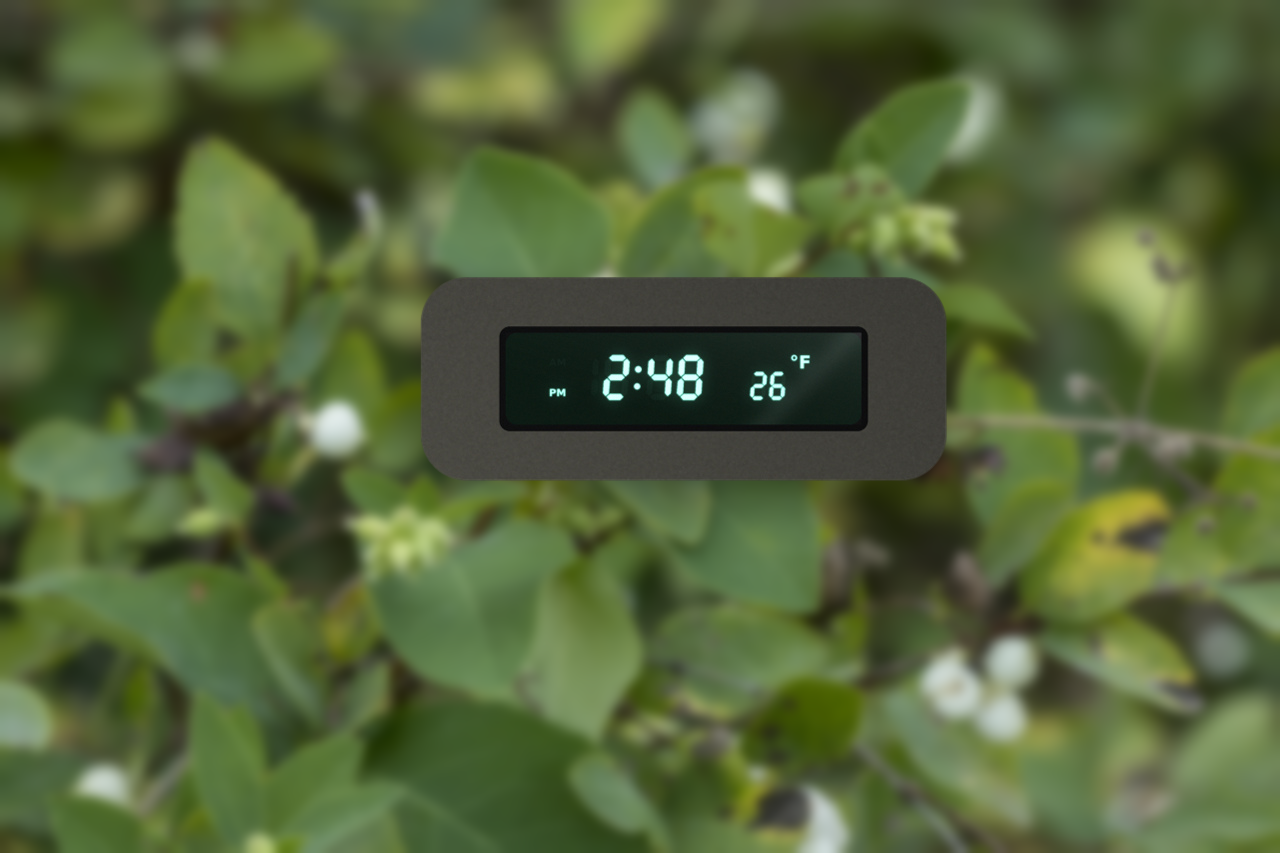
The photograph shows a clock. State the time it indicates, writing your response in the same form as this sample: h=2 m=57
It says h=2 m=48
